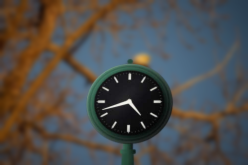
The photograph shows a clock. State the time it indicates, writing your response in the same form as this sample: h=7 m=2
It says h=4 m=42
